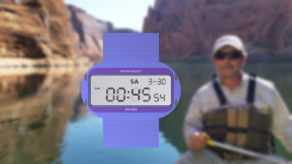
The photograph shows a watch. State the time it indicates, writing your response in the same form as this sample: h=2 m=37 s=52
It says h=0 m=45 s=54
